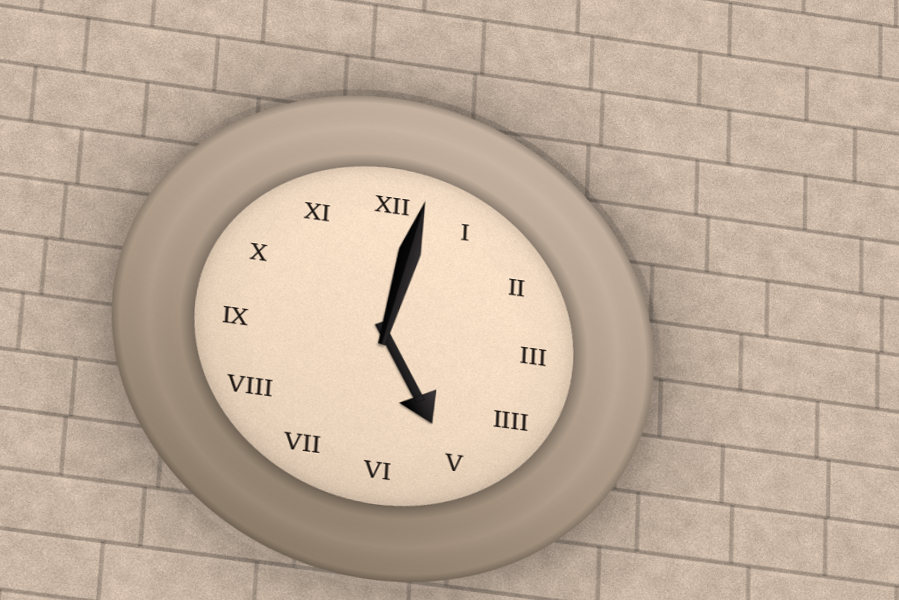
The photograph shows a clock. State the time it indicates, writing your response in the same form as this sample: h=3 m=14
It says h=5 m=2
